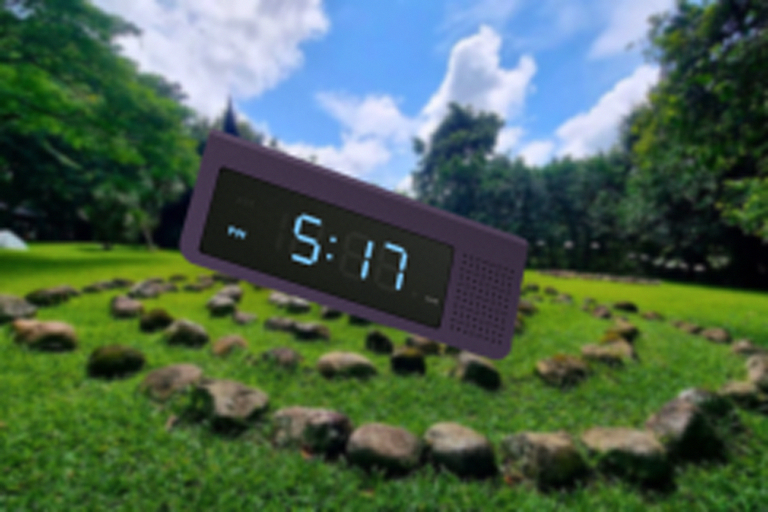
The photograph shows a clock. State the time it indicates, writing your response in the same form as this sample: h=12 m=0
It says h=5 m=17
